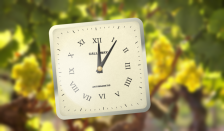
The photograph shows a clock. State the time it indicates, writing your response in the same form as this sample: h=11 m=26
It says h=12 m=6
